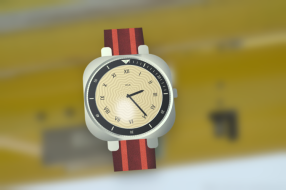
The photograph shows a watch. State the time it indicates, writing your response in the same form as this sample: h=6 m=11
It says h=2 m=24
